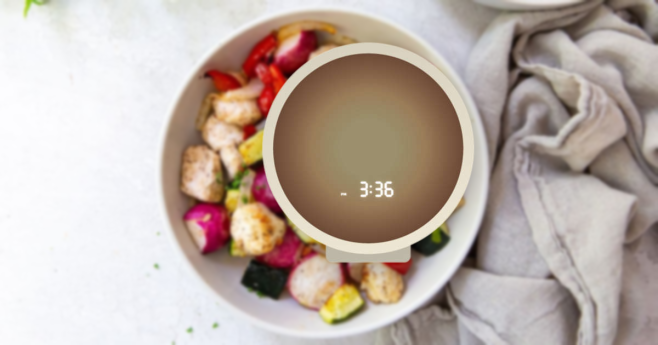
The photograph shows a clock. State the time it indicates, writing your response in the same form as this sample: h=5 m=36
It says h=3 m=36
